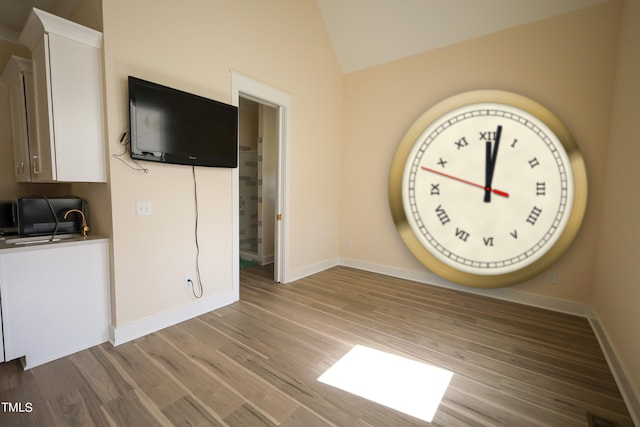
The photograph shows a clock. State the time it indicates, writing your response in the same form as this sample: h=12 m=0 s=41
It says h=12 m=1 s=48
